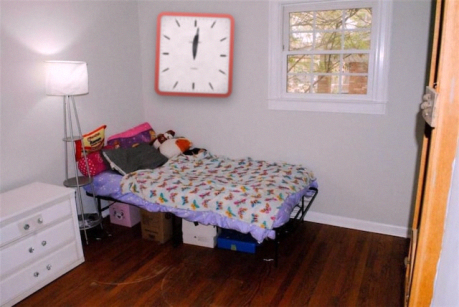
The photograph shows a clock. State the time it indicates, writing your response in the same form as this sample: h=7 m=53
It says h=12 m=1
